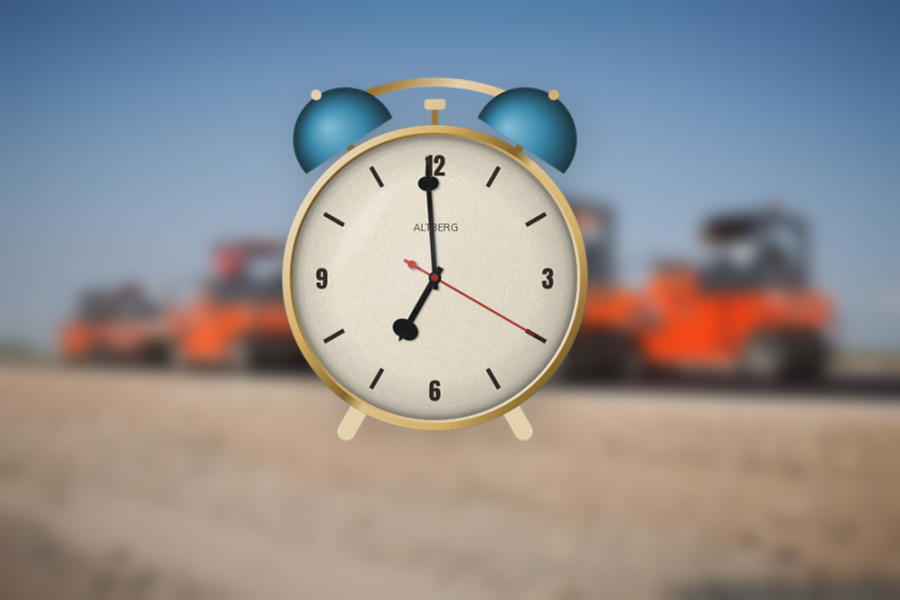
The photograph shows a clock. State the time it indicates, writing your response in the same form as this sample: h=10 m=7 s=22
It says h=6 m=59 s=20
